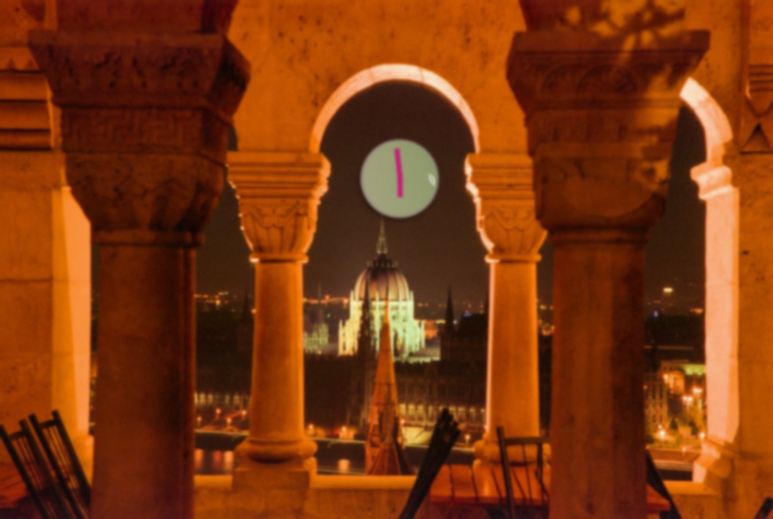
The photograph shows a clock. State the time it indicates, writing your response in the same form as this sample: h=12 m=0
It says h=5 m=59
